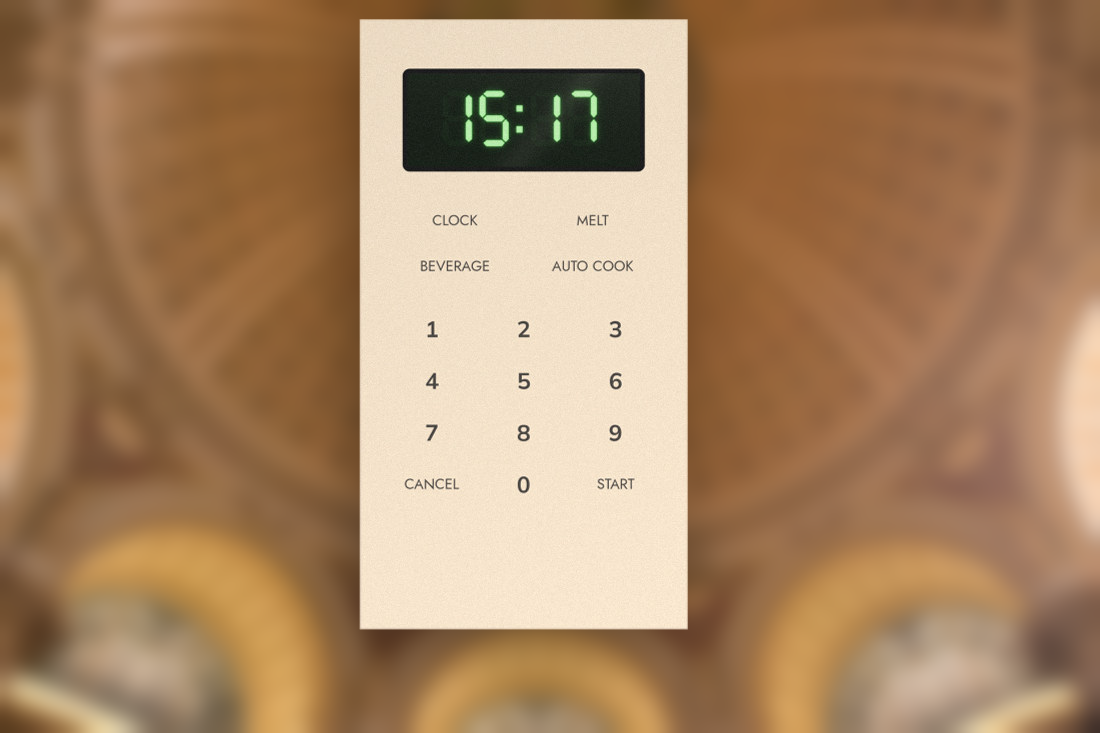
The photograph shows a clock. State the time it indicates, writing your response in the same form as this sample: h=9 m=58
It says h=15 m=17
